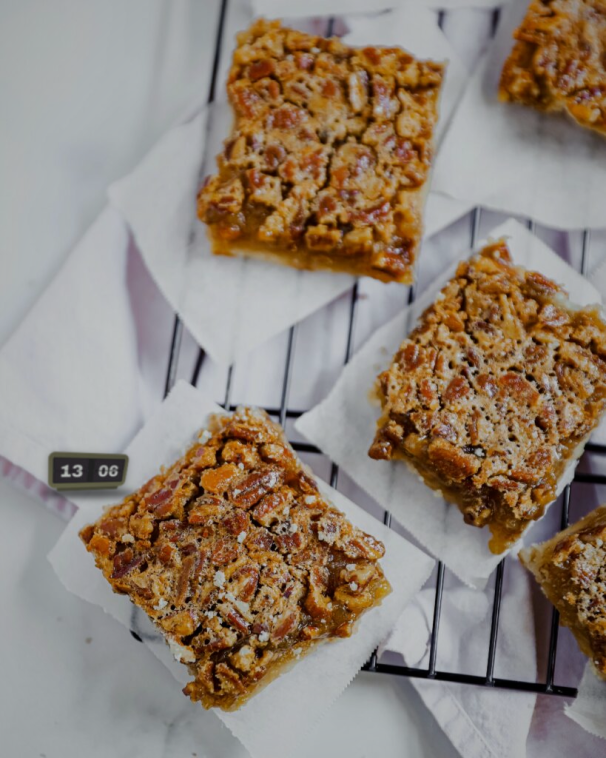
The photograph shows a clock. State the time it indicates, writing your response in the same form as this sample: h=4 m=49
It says h=13 m=6
